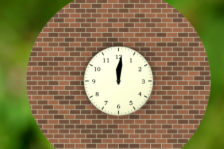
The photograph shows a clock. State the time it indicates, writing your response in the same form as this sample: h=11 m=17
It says h=12 m=1
